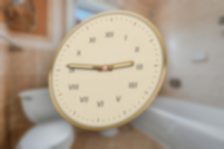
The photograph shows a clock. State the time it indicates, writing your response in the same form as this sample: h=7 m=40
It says h=2 m=46
